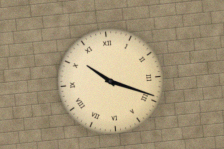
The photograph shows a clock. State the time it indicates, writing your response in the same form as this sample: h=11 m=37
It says h=10 m=19
